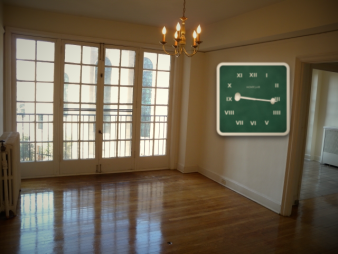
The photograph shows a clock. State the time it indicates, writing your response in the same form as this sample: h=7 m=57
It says h=9 m=16
